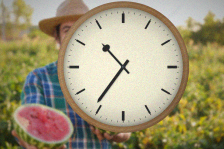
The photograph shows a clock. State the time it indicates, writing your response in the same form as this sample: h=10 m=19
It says h=10 m=36
